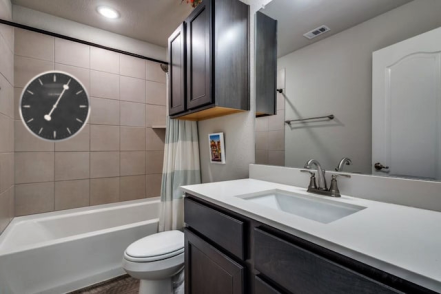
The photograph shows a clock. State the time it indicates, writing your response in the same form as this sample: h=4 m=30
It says h=7 m=5
